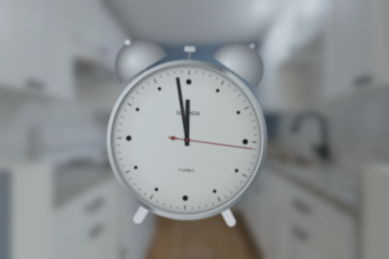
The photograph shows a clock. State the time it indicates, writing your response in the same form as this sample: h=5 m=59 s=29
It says h=11 m=58 s=16
